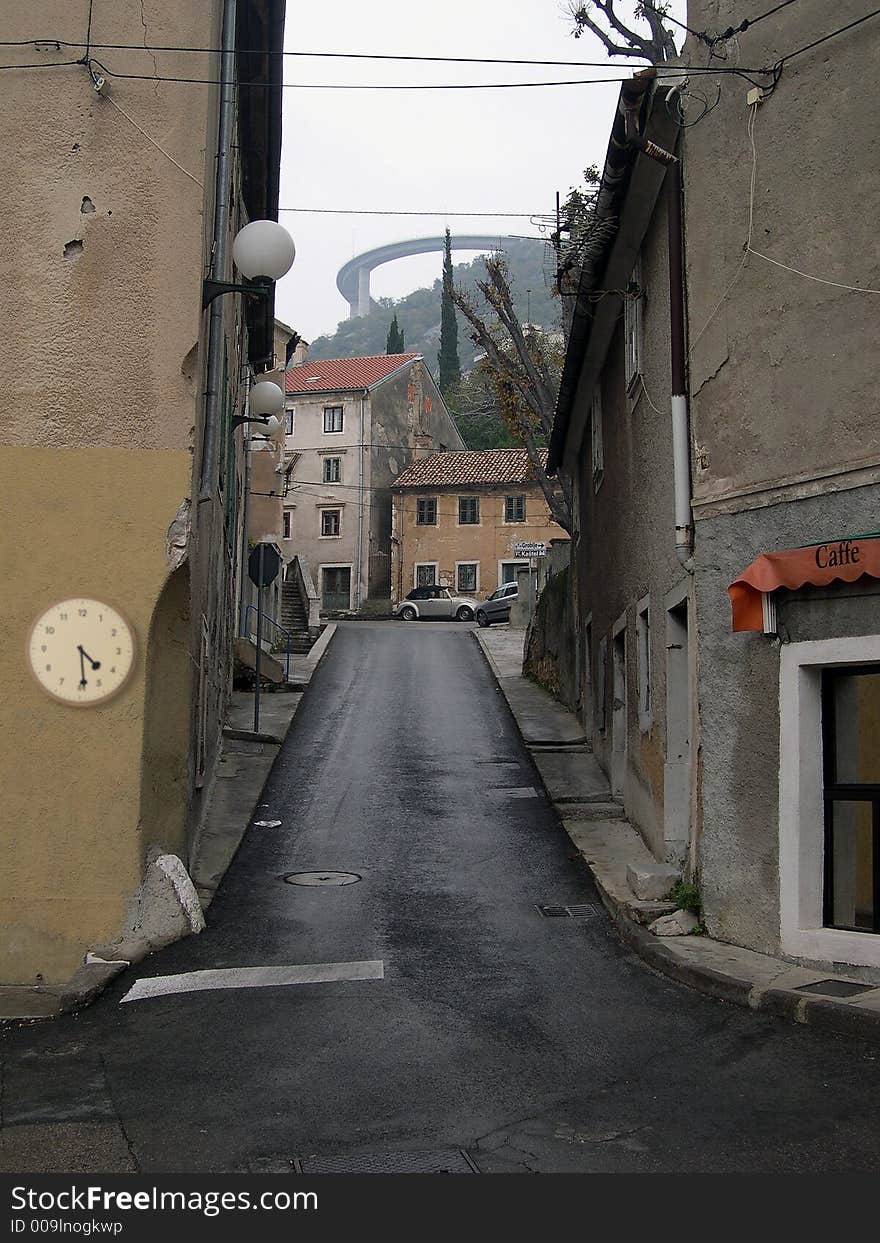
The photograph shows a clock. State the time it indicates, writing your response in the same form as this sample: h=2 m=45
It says h=4 m=29
